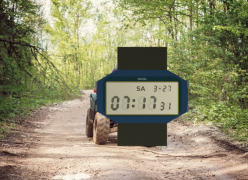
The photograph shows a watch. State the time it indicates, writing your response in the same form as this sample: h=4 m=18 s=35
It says h=7 m=17 s=31
